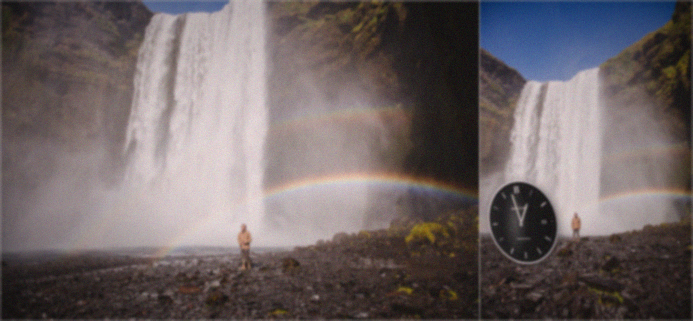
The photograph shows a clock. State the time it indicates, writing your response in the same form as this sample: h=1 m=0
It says h=12 m=58
